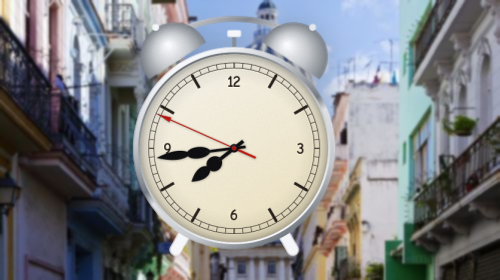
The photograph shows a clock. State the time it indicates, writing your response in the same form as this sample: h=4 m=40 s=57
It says h=7 m=43 s=49
